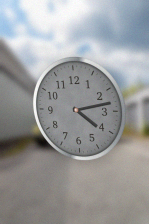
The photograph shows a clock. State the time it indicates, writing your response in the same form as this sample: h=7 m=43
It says h=4 m=13
